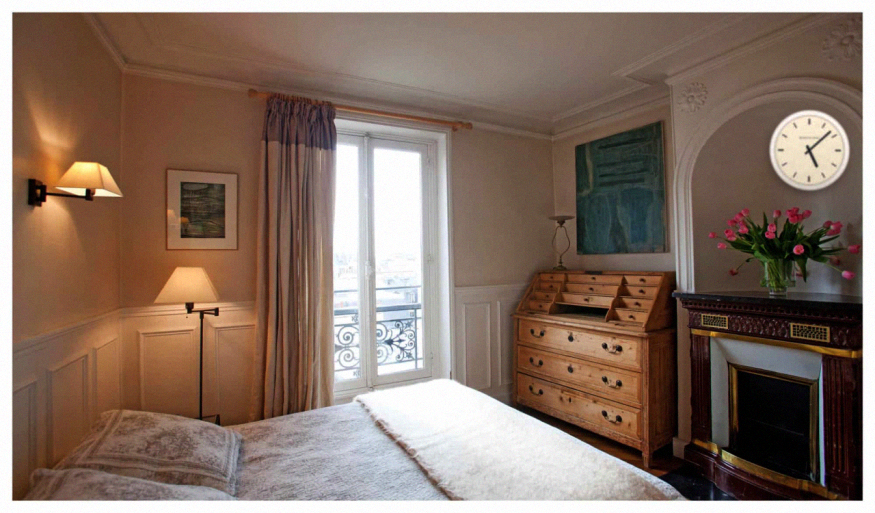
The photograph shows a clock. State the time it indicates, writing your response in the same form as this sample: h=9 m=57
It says h=5 m=8
